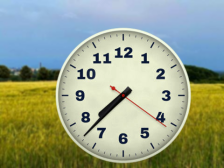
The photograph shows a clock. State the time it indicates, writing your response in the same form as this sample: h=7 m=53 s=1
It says h=7 m=37 s=21
